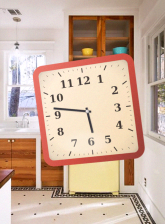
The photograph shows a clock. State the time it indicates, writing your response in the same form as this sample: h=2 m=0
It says h=5 m=47
